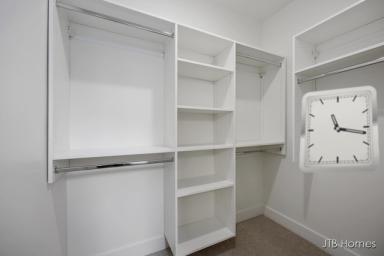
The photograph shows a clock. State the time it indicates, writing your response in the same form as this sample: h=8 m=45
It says h=11 m=17
